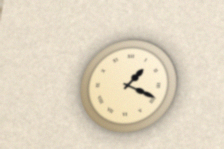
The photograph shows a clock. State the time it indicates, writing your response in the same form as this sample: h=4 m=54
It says h=1 m=19
